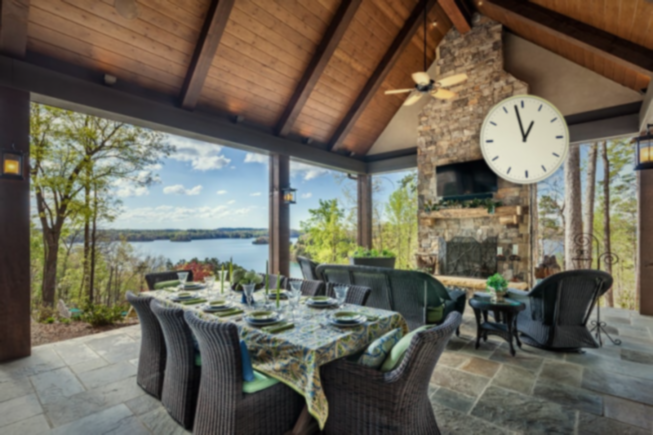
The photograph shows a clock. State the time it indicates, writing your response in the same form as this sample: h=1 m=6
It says h=12 m=58
